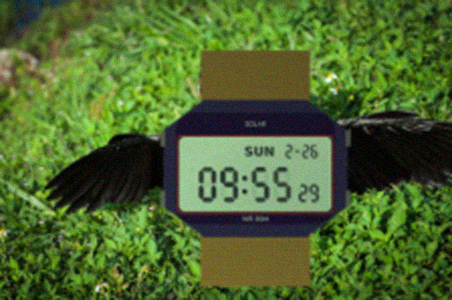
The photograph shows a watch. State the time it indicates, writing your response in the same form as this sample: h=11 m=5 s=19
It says h=9 m=55 s=29
